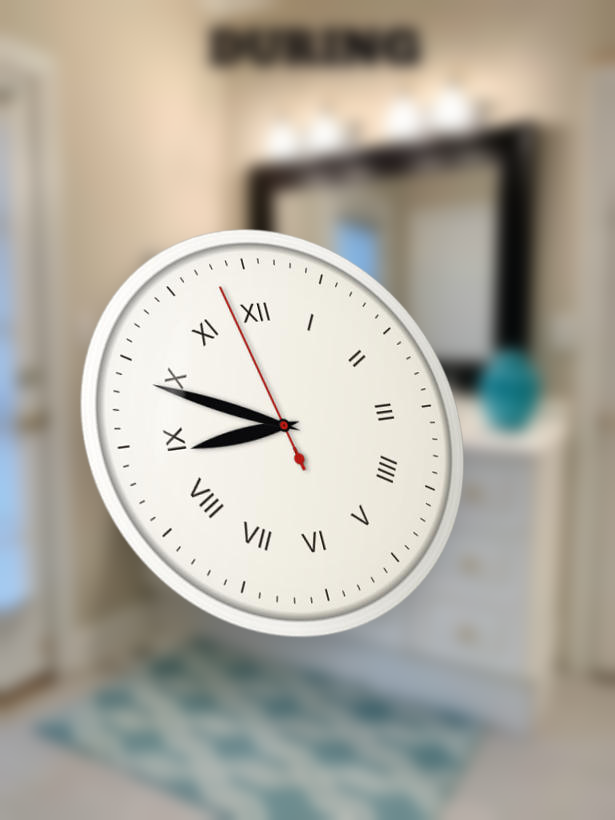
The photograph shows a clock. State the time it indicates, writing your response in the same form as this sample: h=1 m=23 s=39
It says h=8 m=48 s=58
